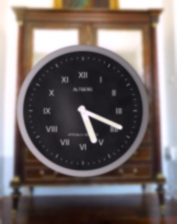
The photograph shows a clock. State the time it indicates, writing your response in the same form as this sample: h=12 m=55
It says h=5 m=19
